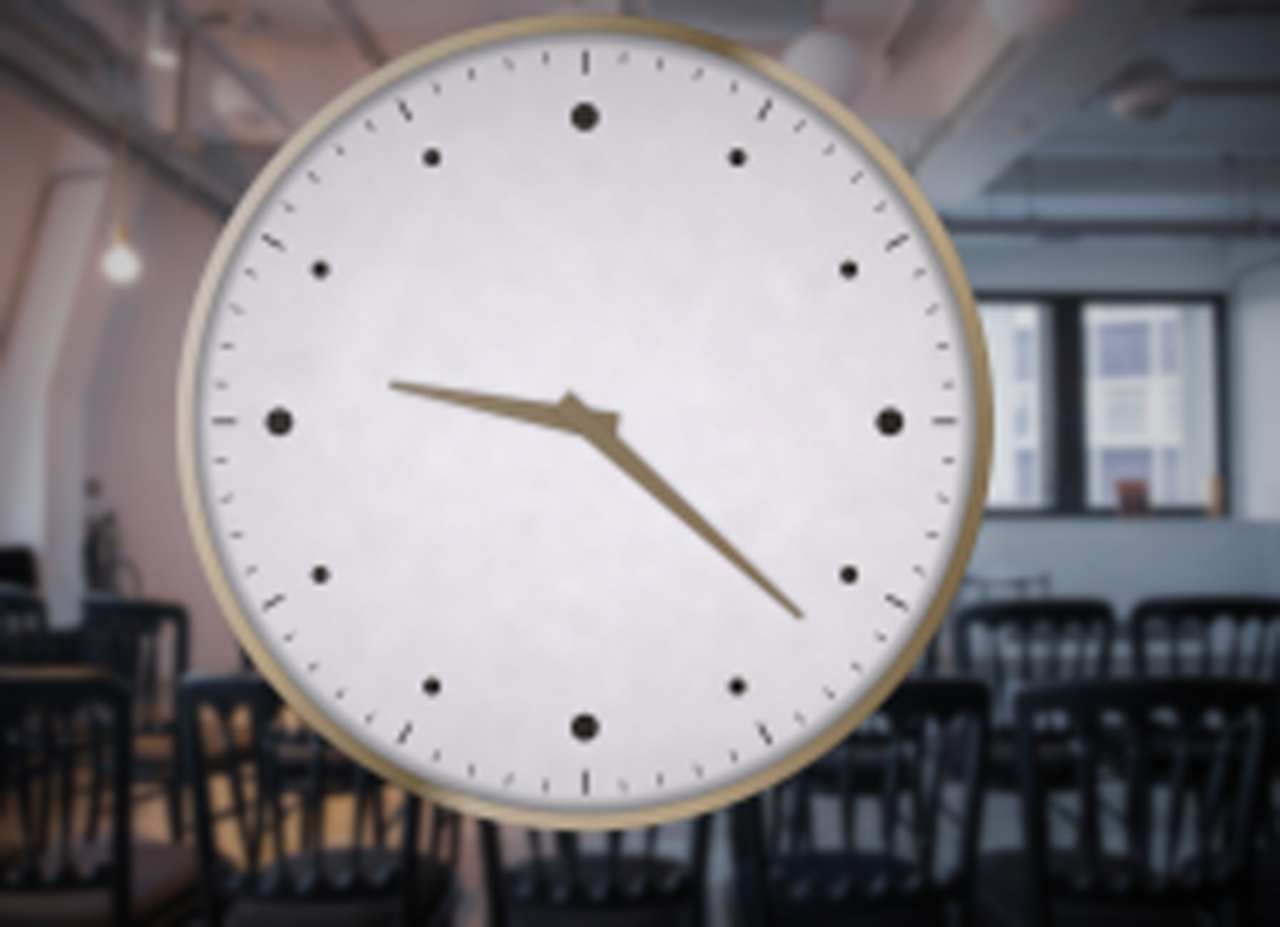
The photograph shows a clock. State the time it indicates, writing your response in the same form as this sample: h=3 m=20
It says h=9 m=22
